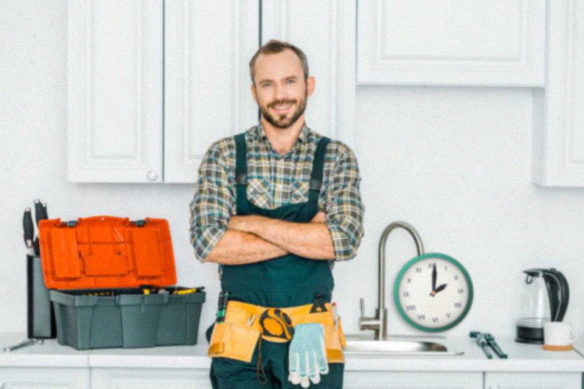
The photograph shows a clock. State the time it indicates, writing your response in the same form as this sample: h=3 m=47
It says h=2 m=1
